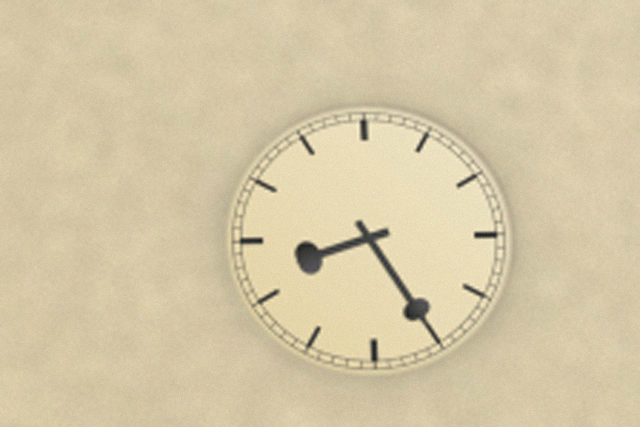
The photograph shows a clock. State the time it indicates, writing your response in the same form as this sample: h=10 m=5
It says h=8 m=25
